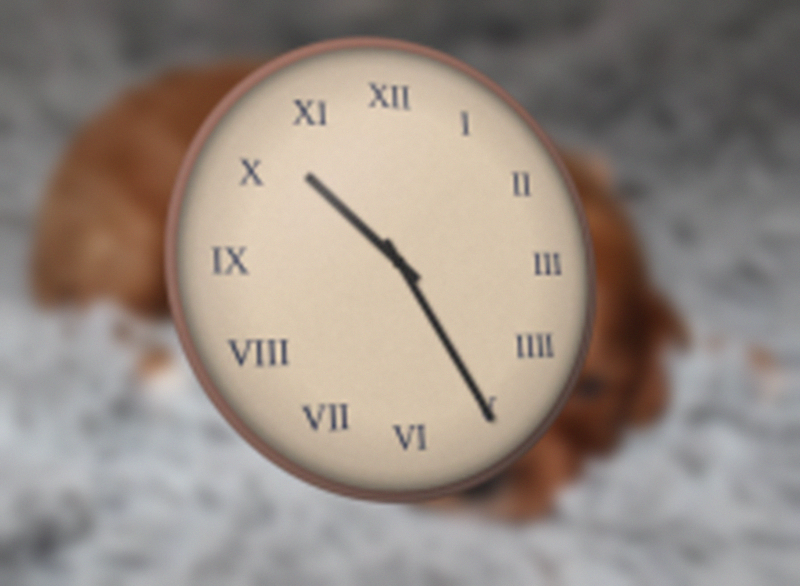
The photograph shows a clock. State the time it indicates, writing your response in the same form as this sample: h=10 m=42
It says h=10 m=25
